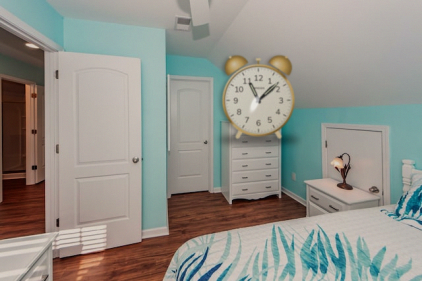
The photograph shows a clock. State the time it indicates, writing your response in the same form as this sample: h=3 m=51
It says h=11 m=8
